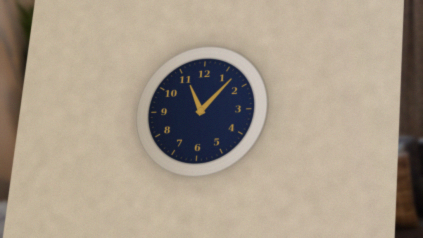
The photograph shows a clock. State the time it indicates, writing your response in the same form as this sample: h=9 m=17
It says h=11 m=7
